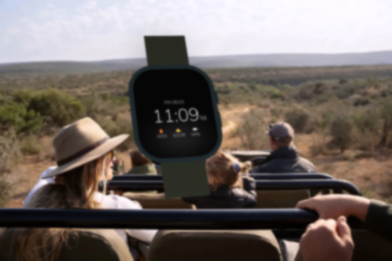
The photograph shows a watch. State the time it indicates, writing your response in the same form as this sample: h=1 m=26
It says h=11 m=9
